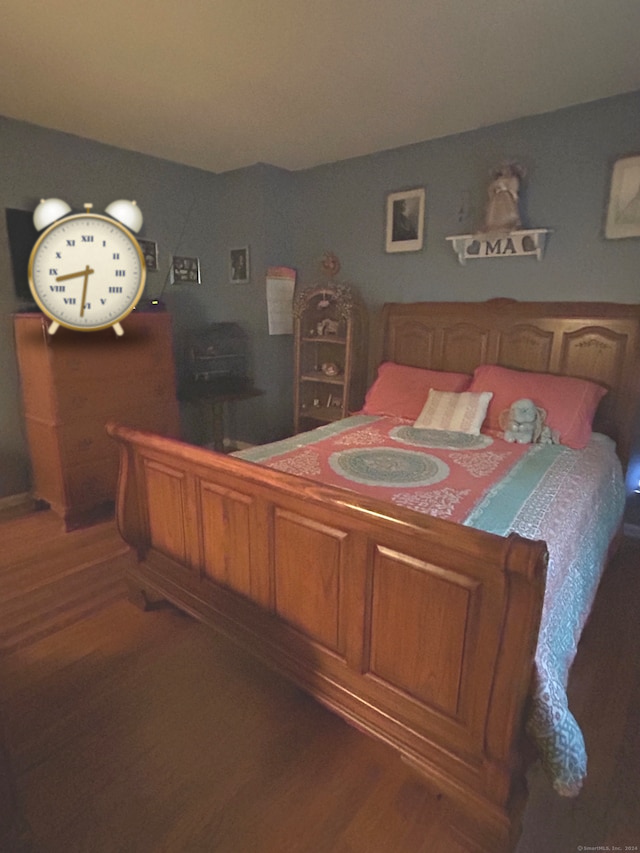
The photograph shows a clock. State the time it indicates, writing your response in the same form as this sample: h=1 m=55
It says h=8 m=31
